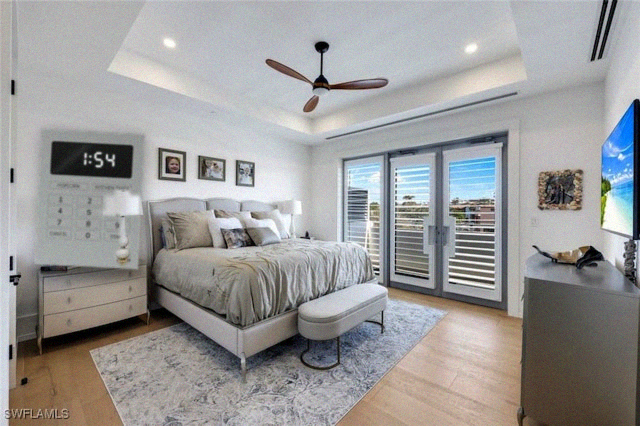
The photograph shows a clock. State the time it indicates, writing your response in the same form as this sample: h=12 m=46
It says h=1 m=54
